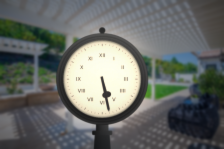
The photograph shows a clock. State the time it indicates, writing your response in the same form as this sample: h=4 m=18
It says h=5 m=28
